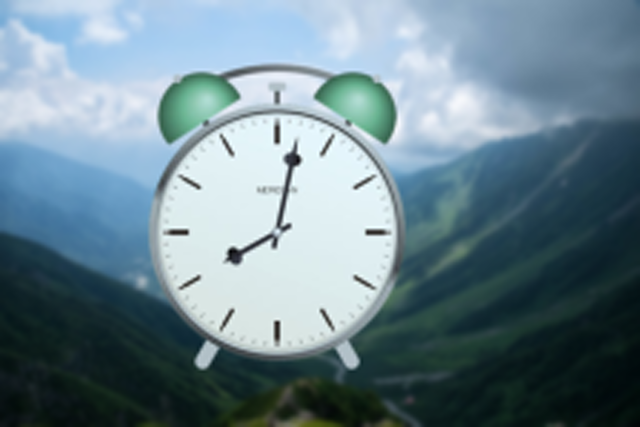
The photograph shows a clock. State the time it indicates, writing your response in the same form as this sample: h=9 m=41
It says h=8 m=2
